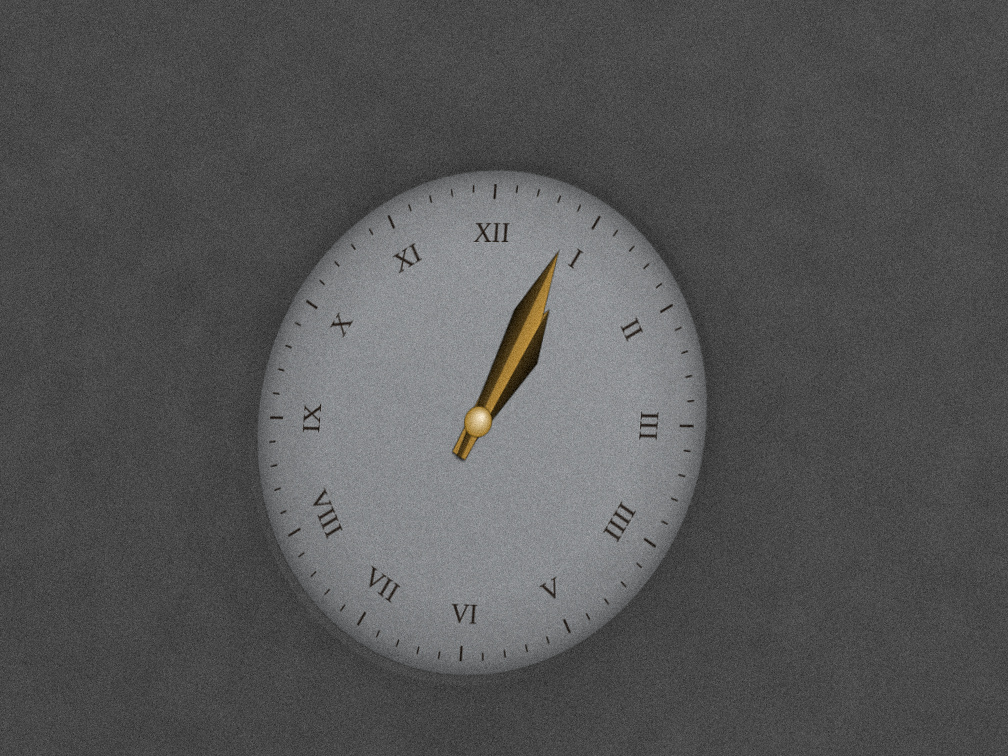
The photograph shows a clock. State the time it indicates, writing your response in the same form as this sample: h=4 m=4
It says h=1 m=4
